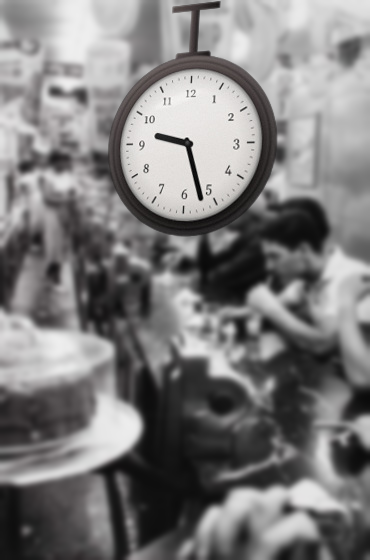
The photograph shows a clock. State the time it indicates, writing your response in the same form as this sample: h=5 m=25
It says h=9 m=27
